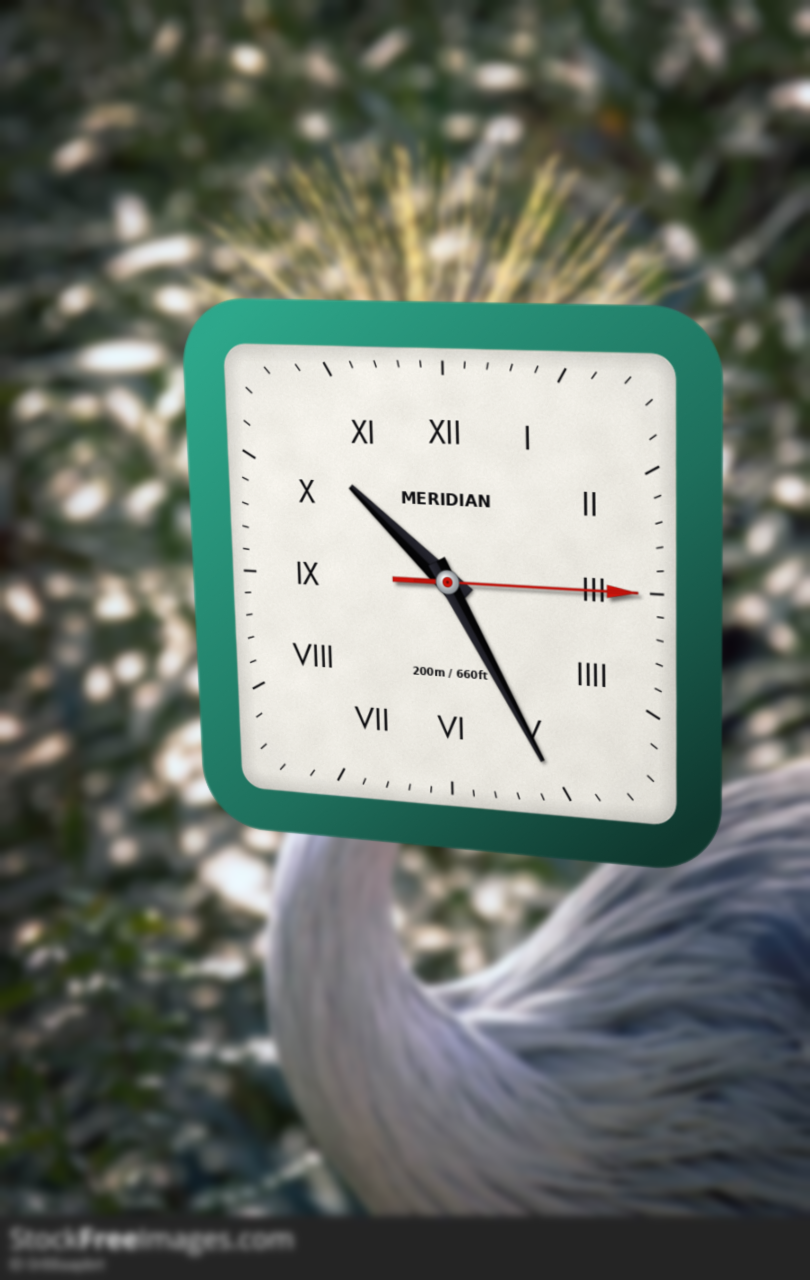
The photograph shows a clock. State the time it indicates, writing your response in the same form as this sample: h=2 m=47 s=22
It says h=10 m=25 s=15
